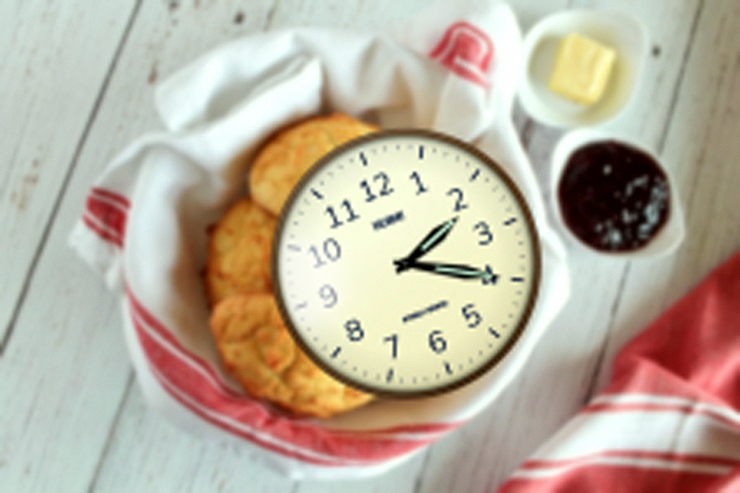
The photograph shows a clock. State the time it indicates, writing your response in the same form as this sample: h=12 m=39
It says h=2 m=20
